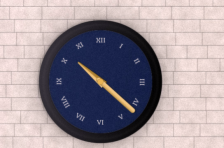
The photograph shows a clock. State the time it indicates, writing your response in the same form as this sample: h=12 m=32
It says h=10 m=22
